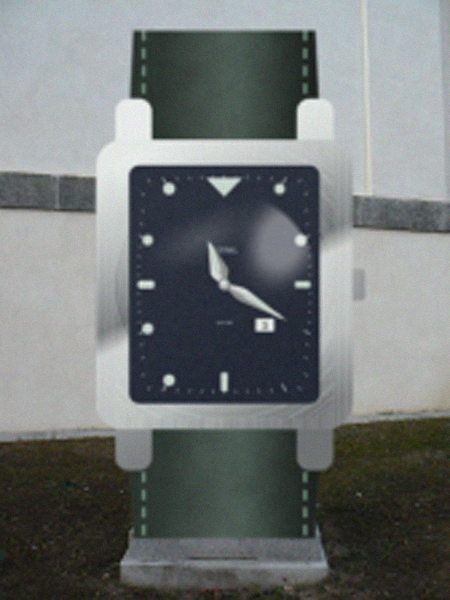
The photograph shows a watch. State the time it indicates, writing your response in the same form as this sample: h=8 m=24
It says h=11 m=20
